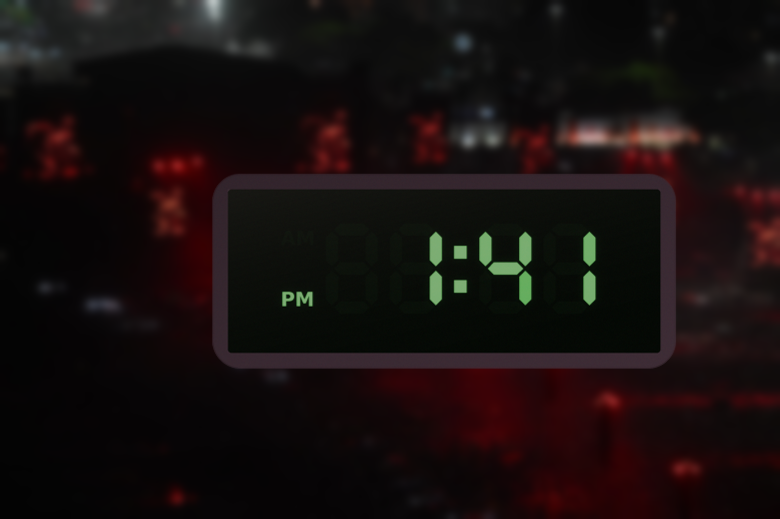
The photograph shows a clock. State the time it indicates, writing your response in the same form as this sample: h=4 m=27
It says h=1 m=41
